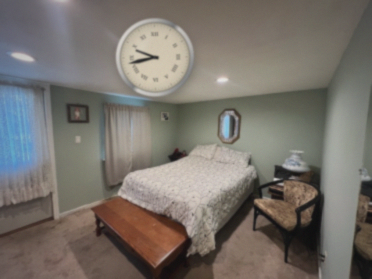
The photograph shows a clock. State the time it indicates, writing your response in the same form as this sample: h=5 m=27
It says h=9 m=43
